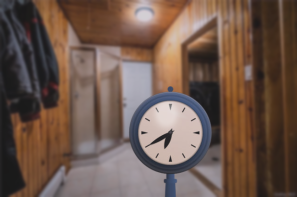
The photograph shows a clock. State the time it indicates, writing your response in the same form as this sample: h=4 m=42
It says h=6 m=40
